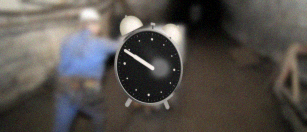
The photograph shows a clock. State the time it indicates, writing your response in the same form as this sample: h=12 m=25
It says h=9 m=49
